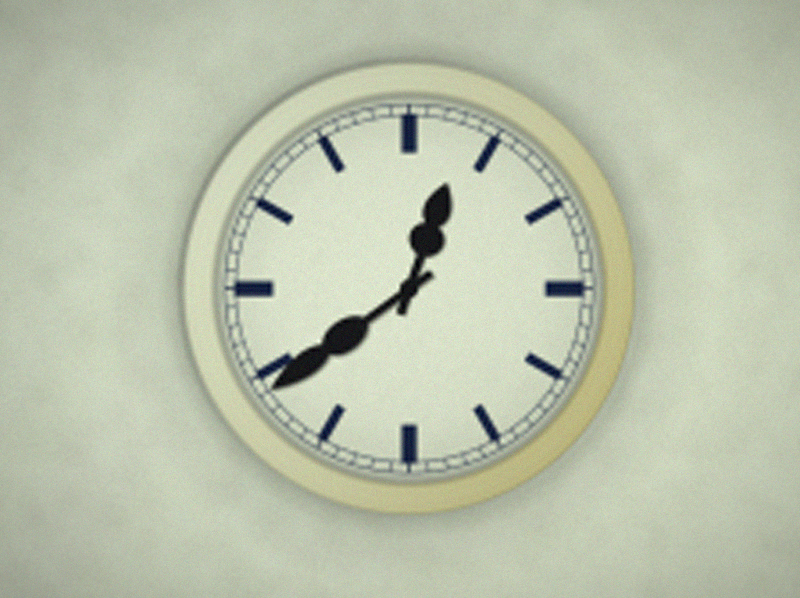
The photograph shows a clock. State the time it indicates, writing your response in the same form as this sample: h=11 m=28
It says h=12 m=39
